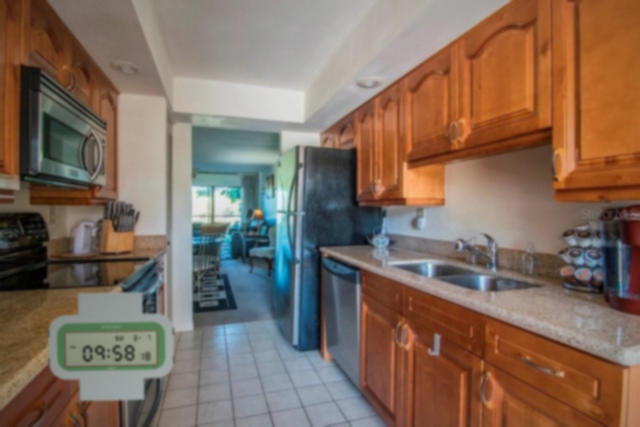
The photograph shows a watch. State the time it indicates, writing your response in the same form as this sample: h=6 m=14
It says h=9 m=58
